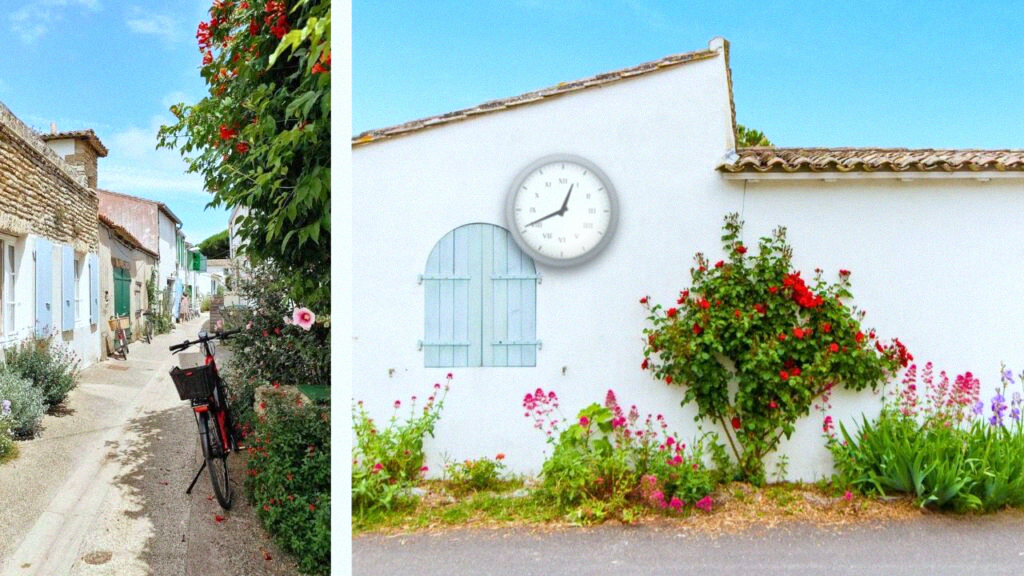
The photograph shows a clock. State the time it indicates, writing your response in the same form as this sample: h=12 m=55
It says h=12 m=41
